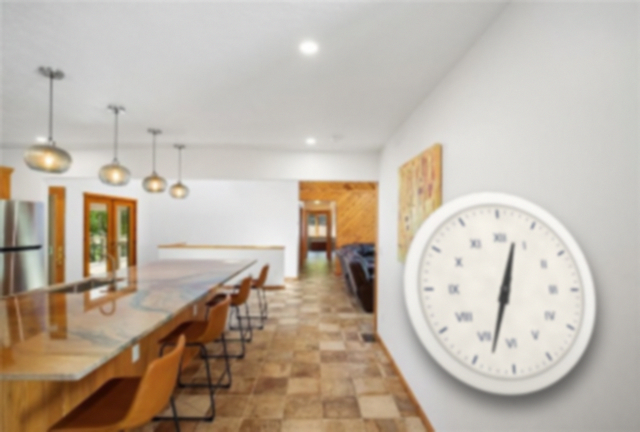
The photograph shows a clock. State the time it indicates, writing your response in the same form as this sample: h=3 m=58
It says h=12 m=33
